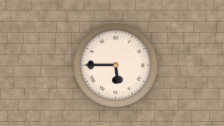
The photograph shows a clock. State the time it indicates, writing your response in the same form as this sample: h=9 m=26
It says h=5 m=45
